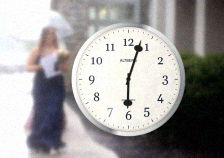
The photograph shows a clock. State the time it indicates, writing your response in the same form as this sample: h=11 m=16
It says h=6 m=3
